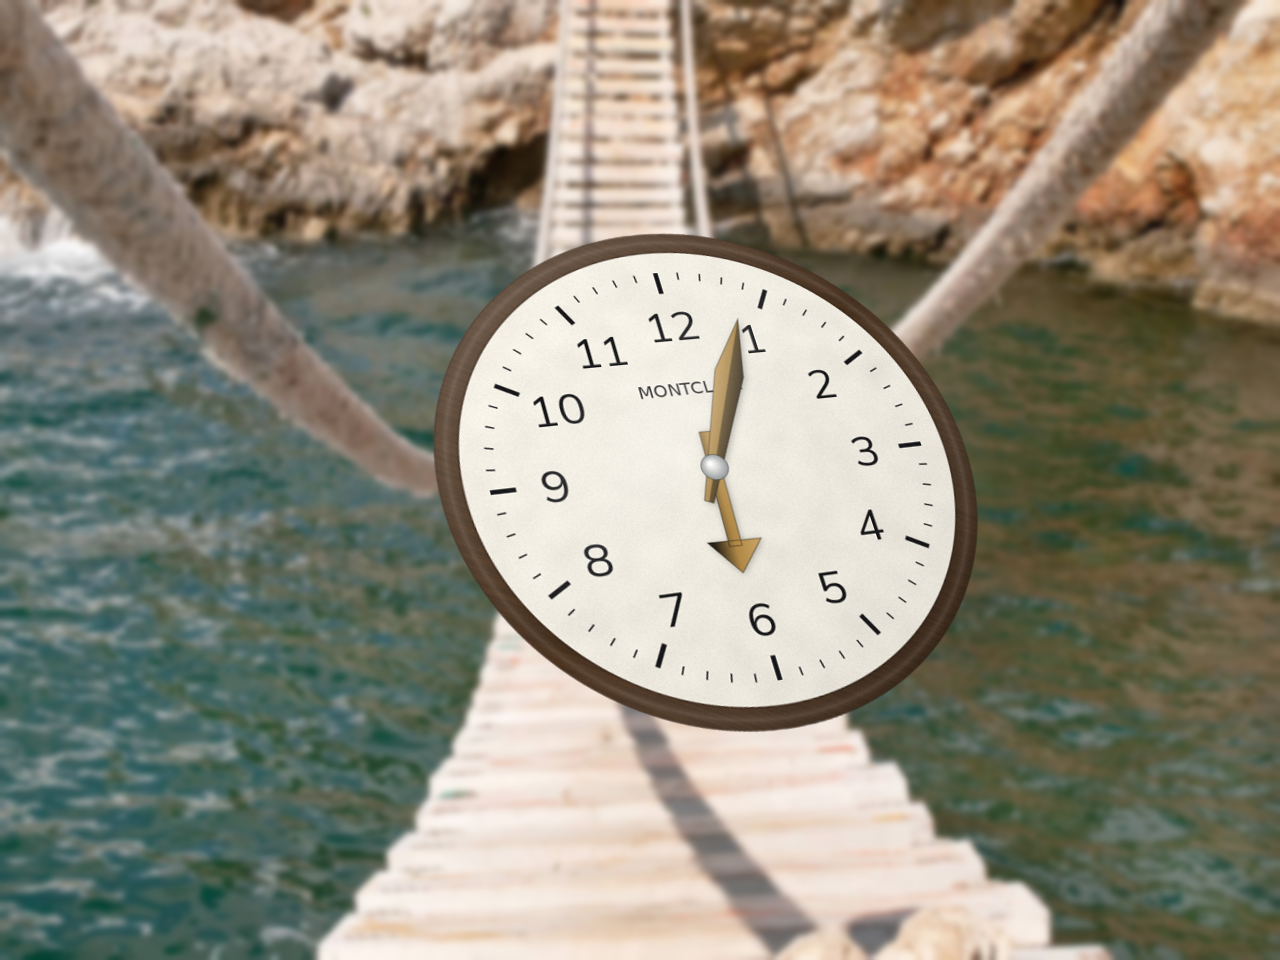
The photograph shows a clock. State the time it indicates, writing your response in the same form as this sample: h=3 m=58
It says h=6 m=4
